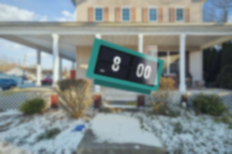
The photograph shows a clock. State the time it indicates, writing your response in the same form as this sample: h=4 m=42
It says h=8 m=0
